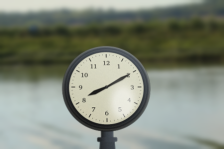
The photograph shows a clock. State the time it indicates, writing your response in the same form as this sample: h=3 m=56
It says h=8 m=10
